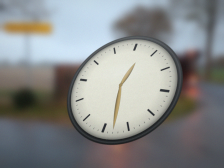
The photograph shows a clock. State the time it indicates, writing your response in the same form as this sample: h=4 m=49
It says h=12 m=28
